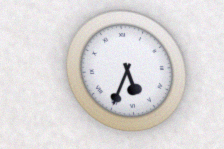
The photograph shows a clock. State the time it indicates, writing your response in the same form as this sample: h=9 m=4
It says h=5 m=35
